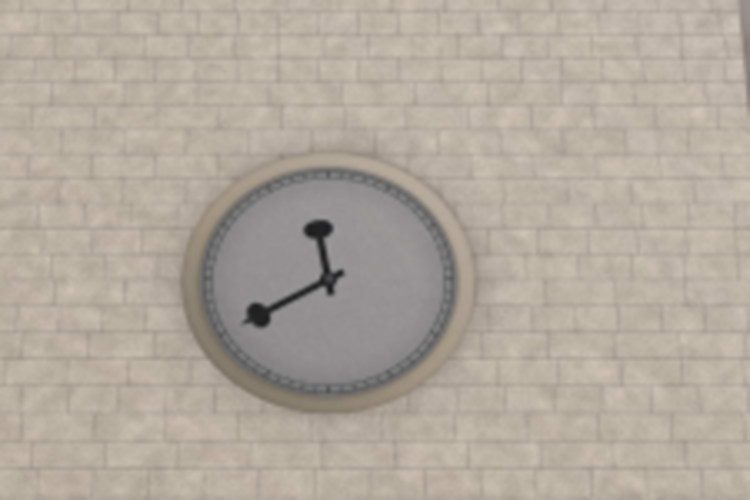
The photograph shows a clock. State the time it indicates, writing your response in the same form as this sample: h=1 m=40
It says h=11 m=40
